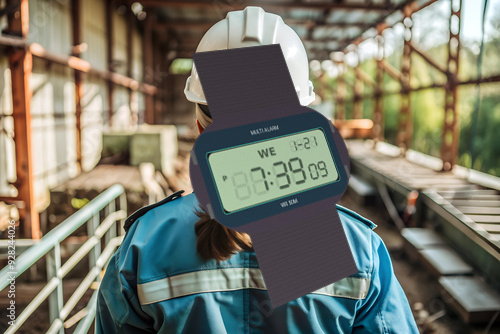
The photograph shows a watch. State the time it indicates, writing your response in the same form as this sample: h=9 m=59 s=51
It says h=7 m=39 s=9
